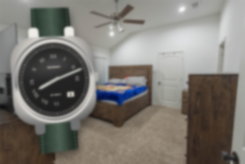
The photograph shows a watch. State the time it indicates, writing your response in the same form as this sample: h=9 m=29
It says h=8 m=12
